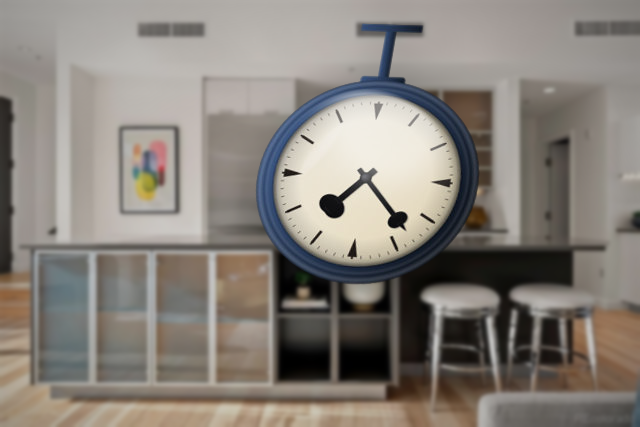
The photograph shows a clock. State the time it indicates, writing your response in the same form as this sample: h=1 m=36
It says h=7 m=23
